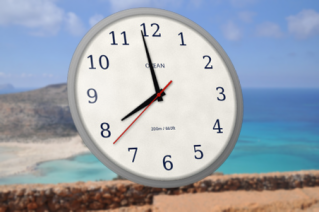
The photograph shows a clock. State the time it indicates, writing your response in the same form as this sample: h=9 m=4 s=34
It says h=7 m=58 s=38
